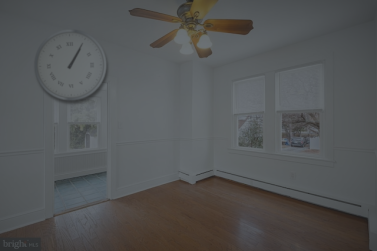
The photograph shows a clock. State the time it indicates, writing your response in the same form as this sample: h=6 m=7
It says h=1 m=5
